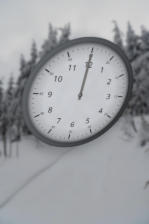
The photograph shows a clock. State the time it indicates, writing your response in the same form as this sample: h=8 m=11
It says h=12 m=0
